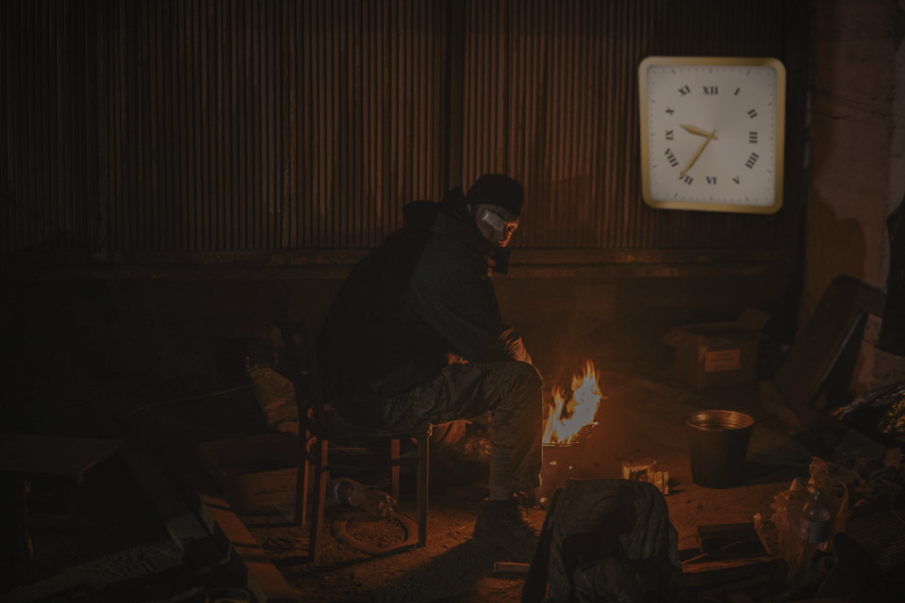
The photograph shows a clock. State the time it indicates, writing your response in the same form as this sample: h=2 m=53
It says h=9 m=36
